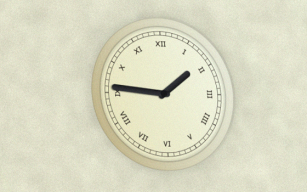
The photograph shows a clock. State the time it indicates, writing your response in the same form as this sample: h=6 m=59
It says h=1 m=46
